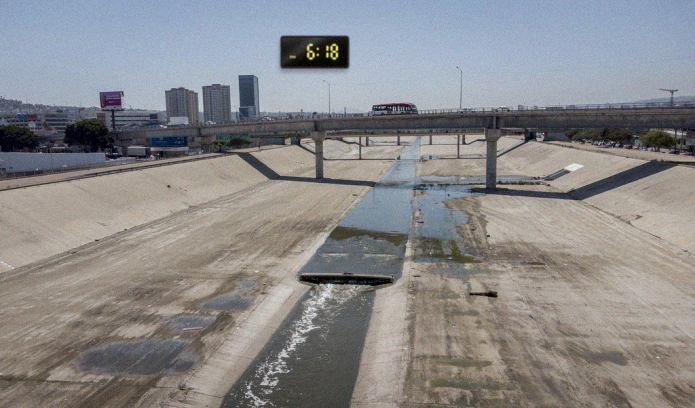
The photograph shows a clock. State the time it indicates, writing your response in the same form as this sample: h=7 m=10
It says h=6 m=18
